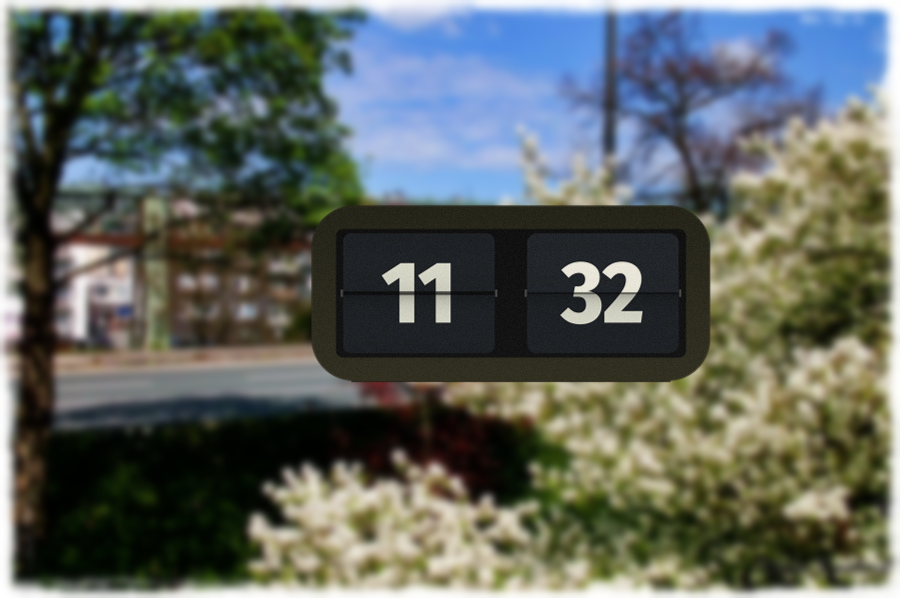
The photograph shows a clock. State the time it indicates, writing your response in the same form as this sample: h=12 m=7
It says h=11 m=32
